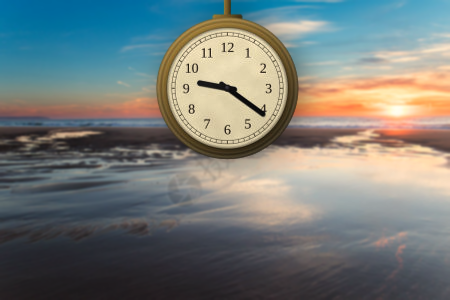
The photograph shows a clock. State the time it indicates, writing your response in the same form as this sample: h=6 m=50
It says h=9 m=21
